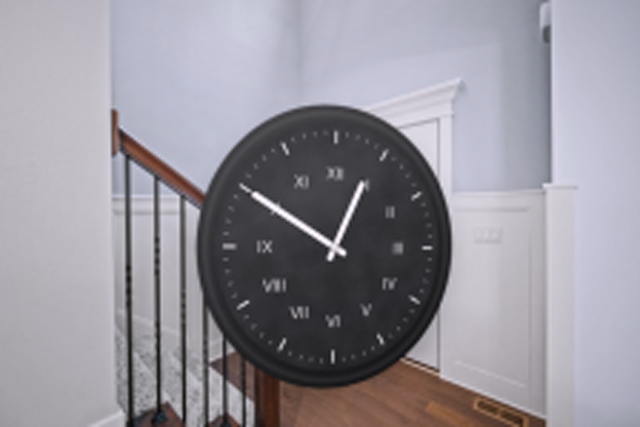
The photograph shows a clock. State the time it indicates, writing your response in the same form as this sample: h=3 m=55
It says h=12 m=50
